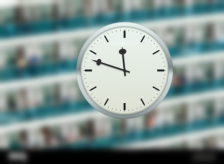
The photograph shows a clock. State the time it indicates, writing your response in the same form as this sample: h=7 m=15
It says h=11 m=48
